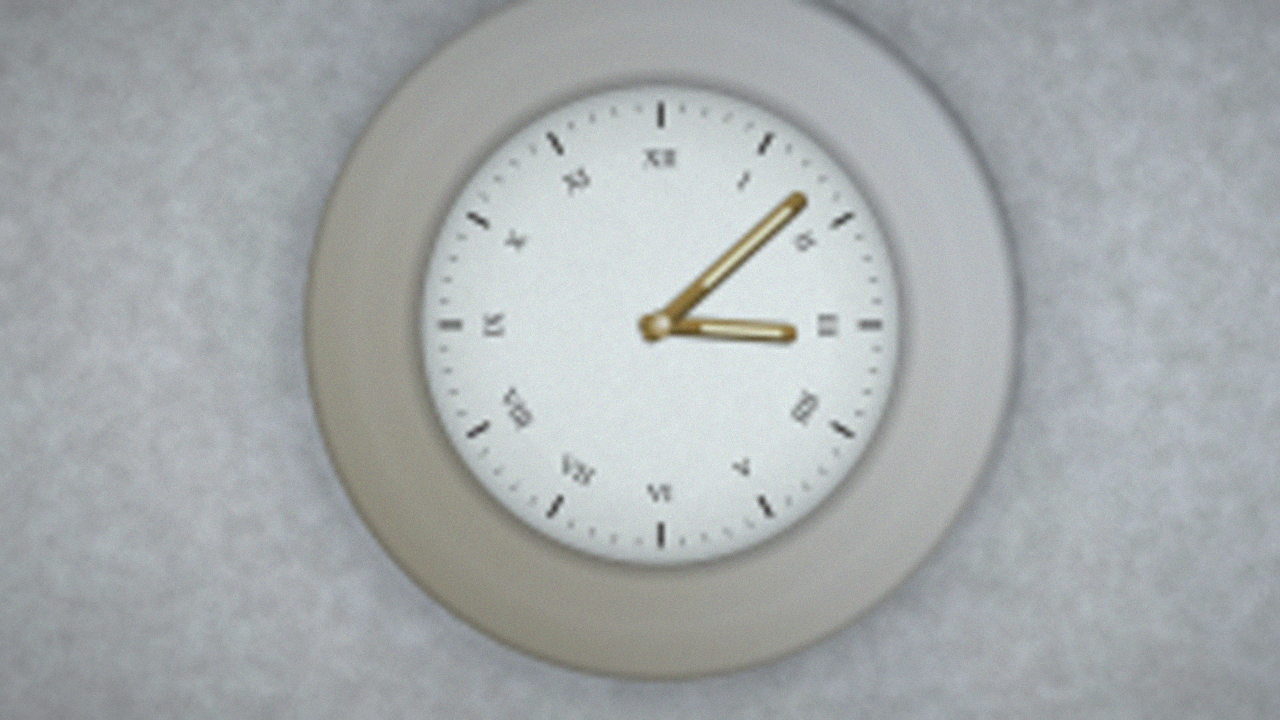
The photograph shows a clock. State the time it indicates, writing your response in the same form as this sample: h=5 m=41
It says h=3 m=8
